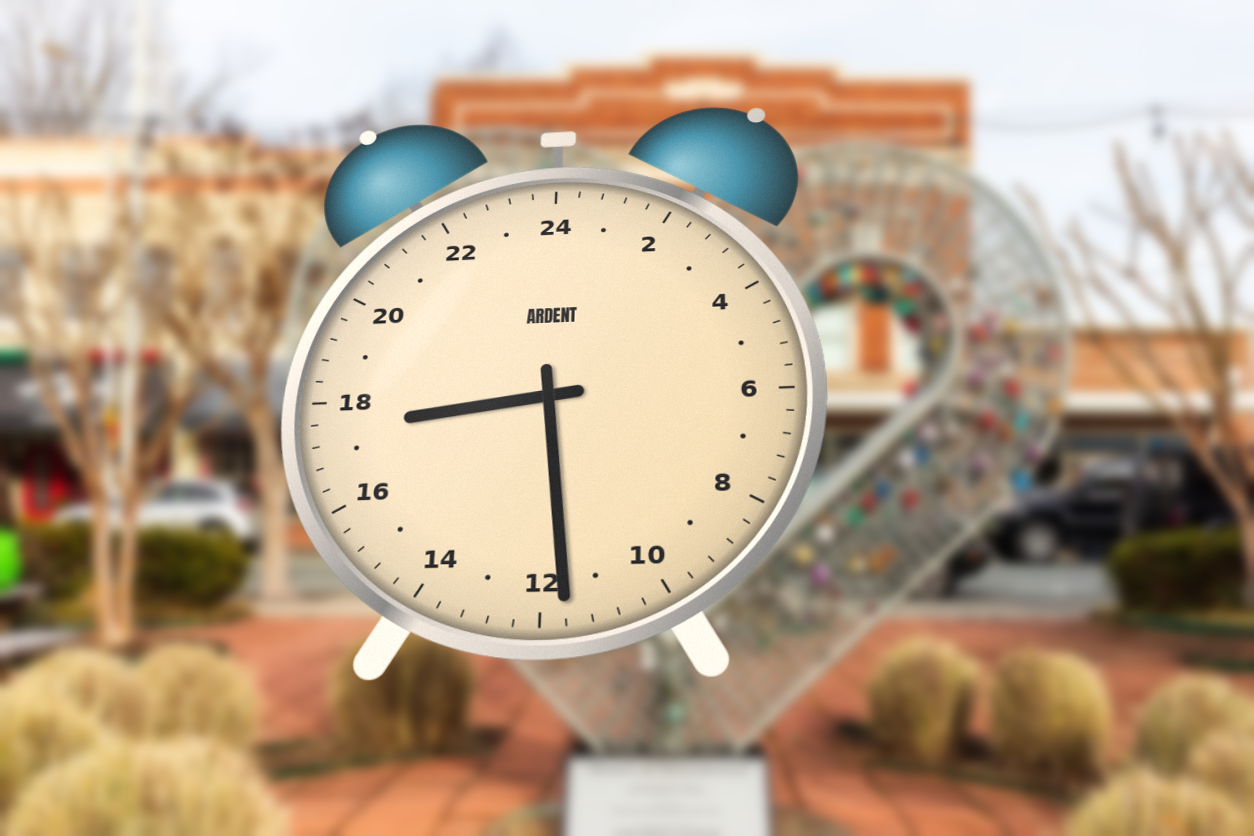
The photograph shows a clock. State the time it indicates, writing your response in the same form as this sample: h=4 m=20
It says h=17 m=29
